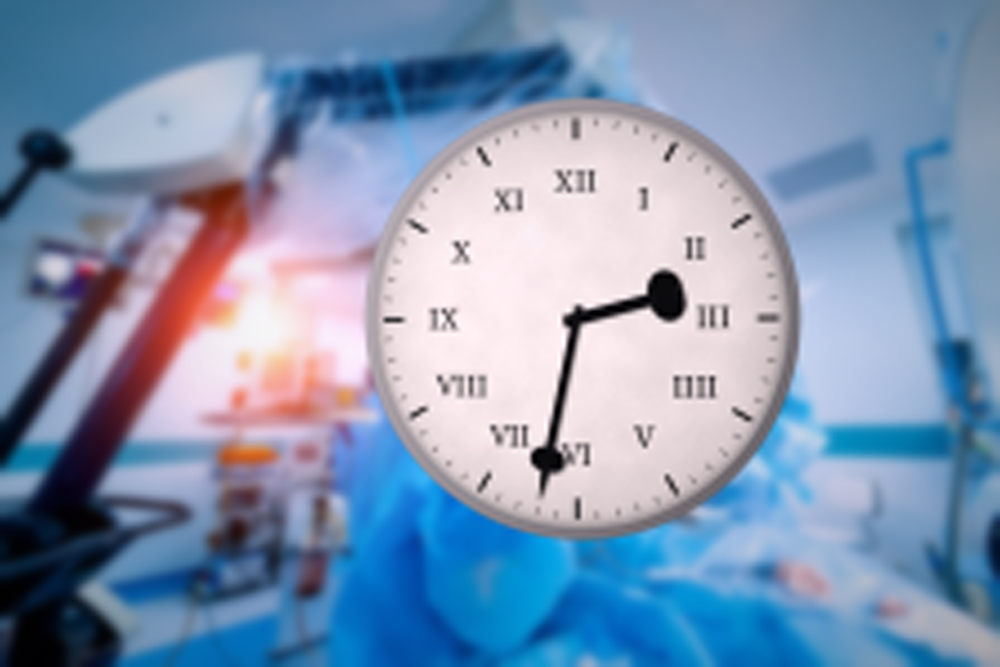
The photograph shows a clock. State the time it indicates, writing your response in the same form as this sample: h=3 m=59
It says h=2 m=32
